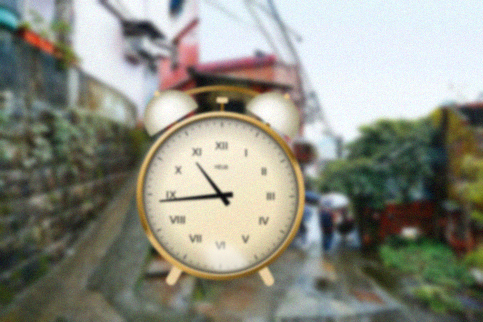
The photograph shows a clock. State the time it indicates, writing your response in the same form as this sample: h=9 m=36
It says h=10 m=44
